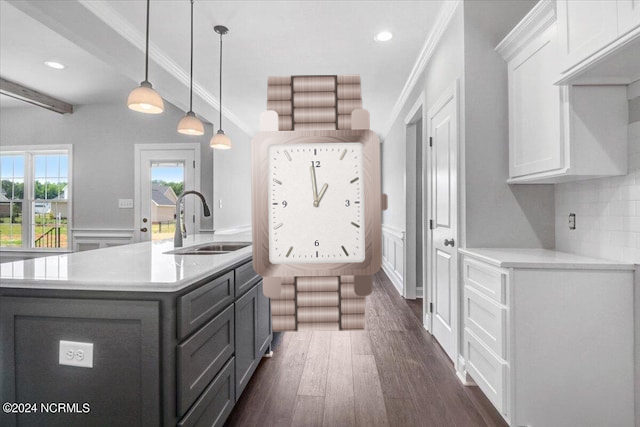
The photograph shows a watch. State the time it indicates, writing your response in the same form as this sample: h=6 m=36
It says h=12 m=59
